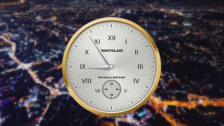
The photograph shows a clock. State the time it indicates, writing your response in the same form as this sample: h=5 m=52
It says h=8 m=54
